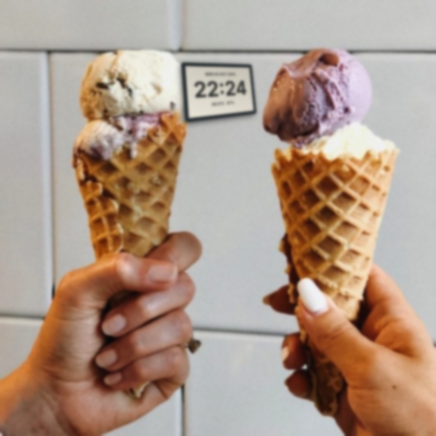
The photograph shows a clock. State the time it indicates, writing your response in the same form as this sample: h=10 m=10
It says h=22 m=24
